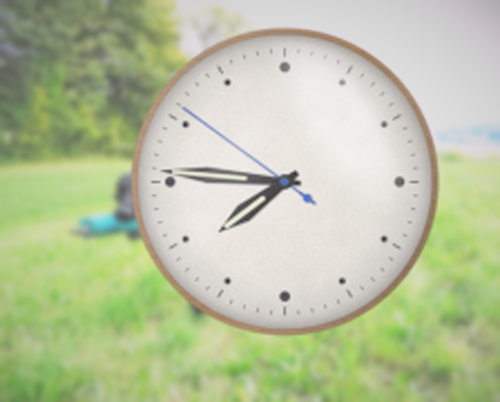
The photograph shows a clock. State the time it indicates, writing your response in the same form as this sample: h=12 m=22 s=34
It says h=7 m=45 s=51
